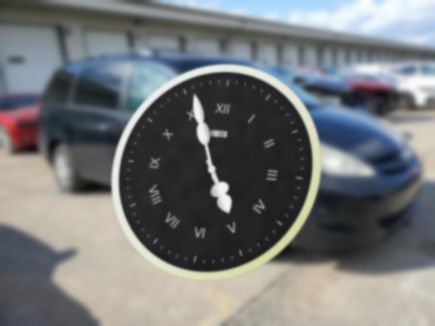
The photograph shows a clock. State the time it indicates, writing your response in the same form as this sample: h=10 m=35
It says h=4 m=56
